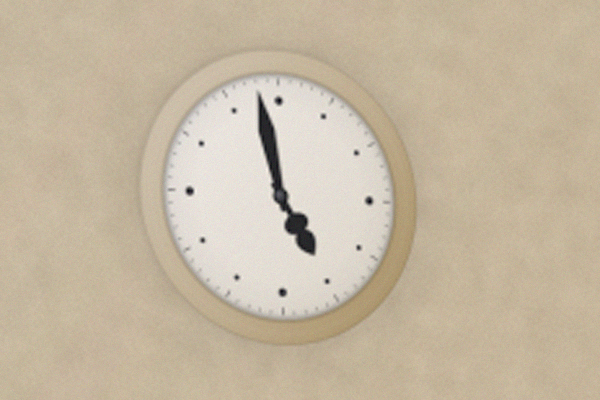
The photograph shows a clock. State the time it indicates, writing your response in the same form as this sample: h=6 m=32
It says h=4 m=58
